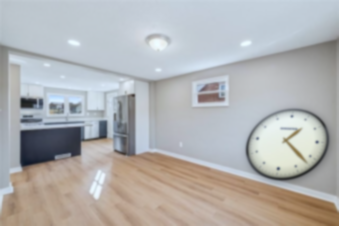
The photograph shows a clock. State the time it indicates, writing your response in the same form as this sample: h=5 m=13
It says h=1 m=22
